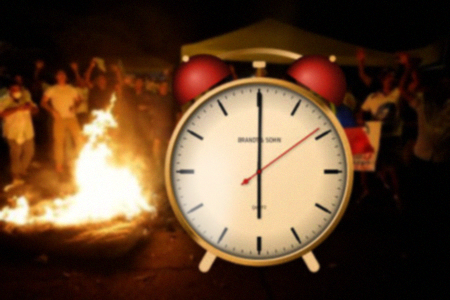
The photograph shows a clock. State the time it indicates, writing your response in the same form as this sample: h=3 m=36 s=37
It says h=6 m=0 s=9
